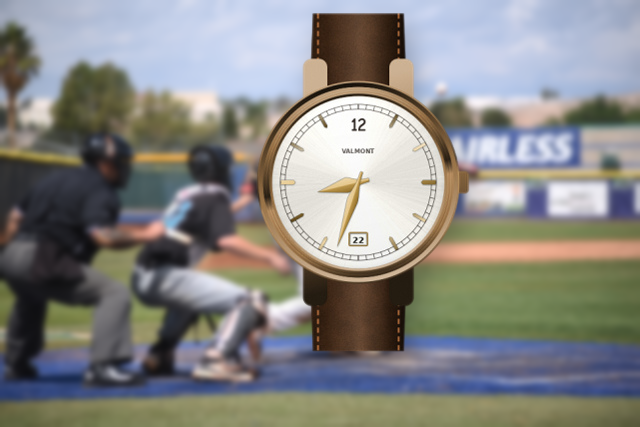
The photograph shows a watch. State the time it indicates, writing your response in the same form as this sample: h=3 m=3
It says h=8 m=33
